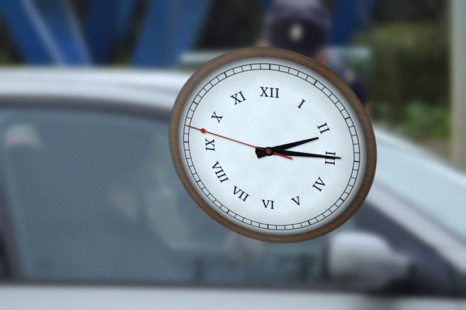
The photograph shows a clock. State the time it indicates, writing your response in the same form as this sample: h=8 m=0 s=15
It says h=2 m=14 s=47
